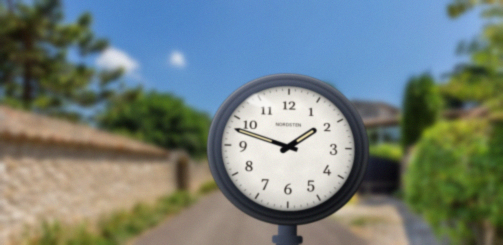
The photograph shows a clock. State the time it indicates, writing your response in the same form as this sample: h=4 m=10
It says h=1 m=48
